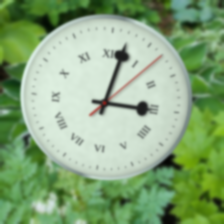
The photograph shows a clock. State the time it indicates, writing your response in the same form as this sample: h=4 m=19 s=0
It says h=3 m=2 s=7
